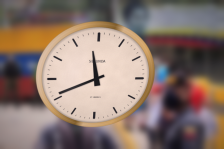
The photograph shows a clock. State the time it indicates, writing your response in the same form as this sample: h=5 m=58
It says h=11 m=41
